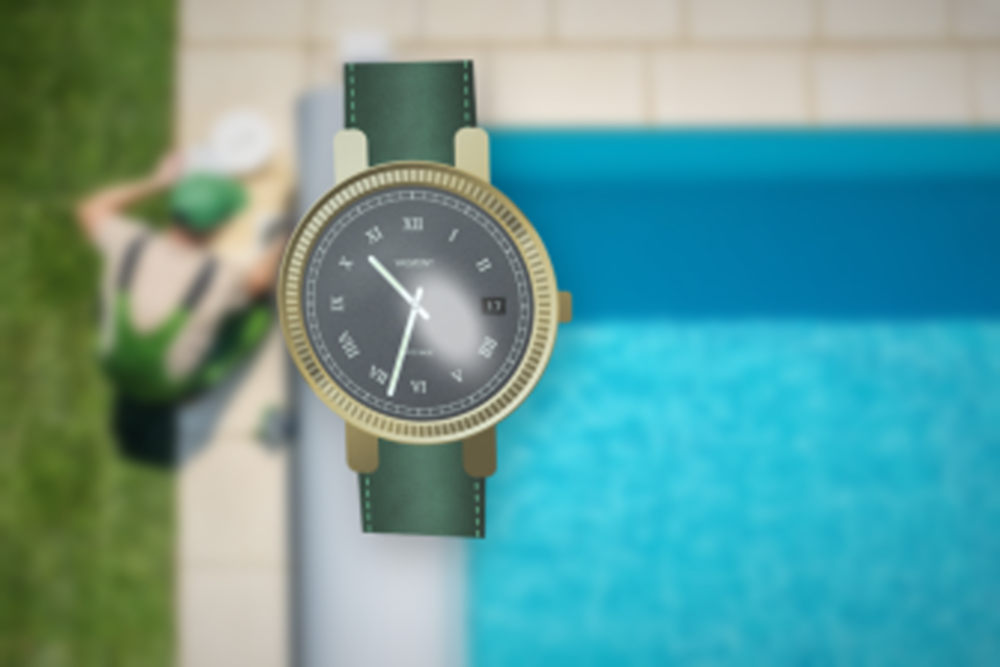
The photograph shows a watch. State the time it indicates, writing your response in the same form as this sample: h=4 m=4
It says h=10 m=33
